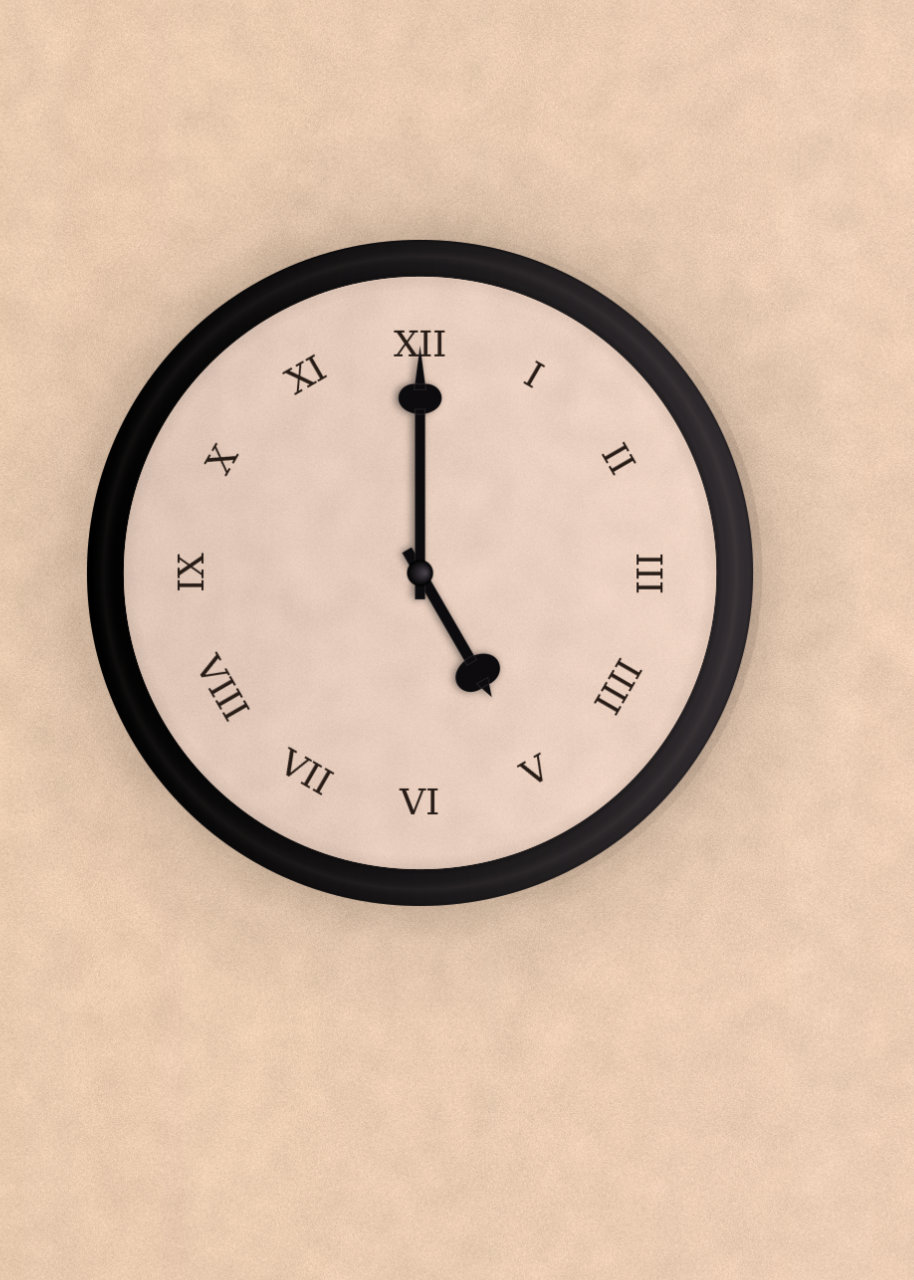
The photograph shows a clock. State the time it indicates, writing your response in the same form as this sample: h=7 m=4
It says h=5 m=0
